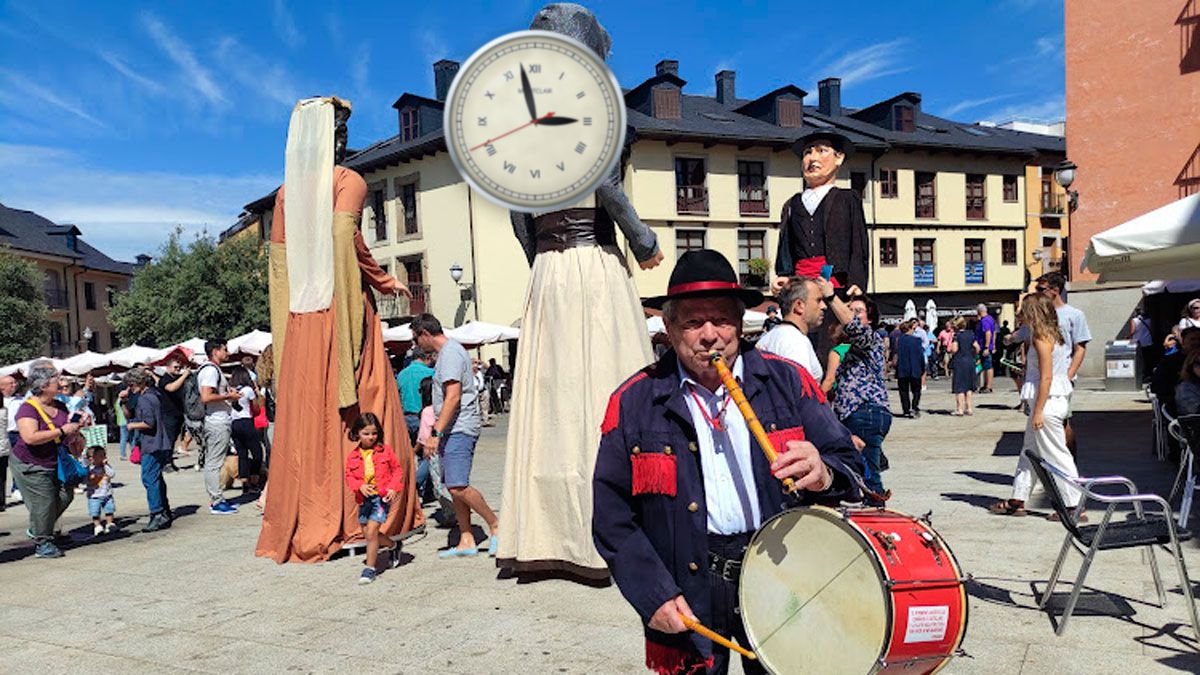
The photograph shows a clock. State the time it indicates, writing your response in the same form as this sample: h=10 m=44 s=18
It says h=2 m=57 s=41
